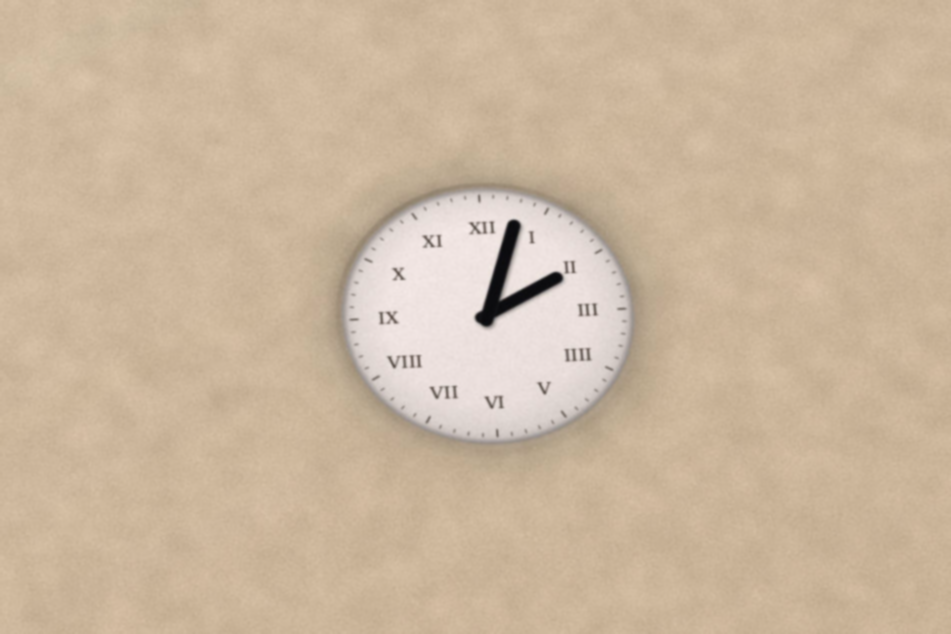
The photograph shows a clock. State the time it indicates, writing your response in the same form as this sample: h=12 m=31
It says h=2 m=3
